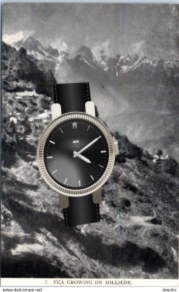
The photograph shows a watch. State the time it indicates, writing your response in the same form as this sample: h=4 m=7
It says h=4 m=10
